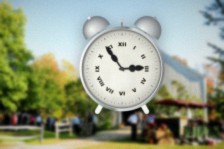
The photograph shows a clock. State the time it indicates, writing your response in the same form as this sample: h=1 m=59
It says h=2 m=54
